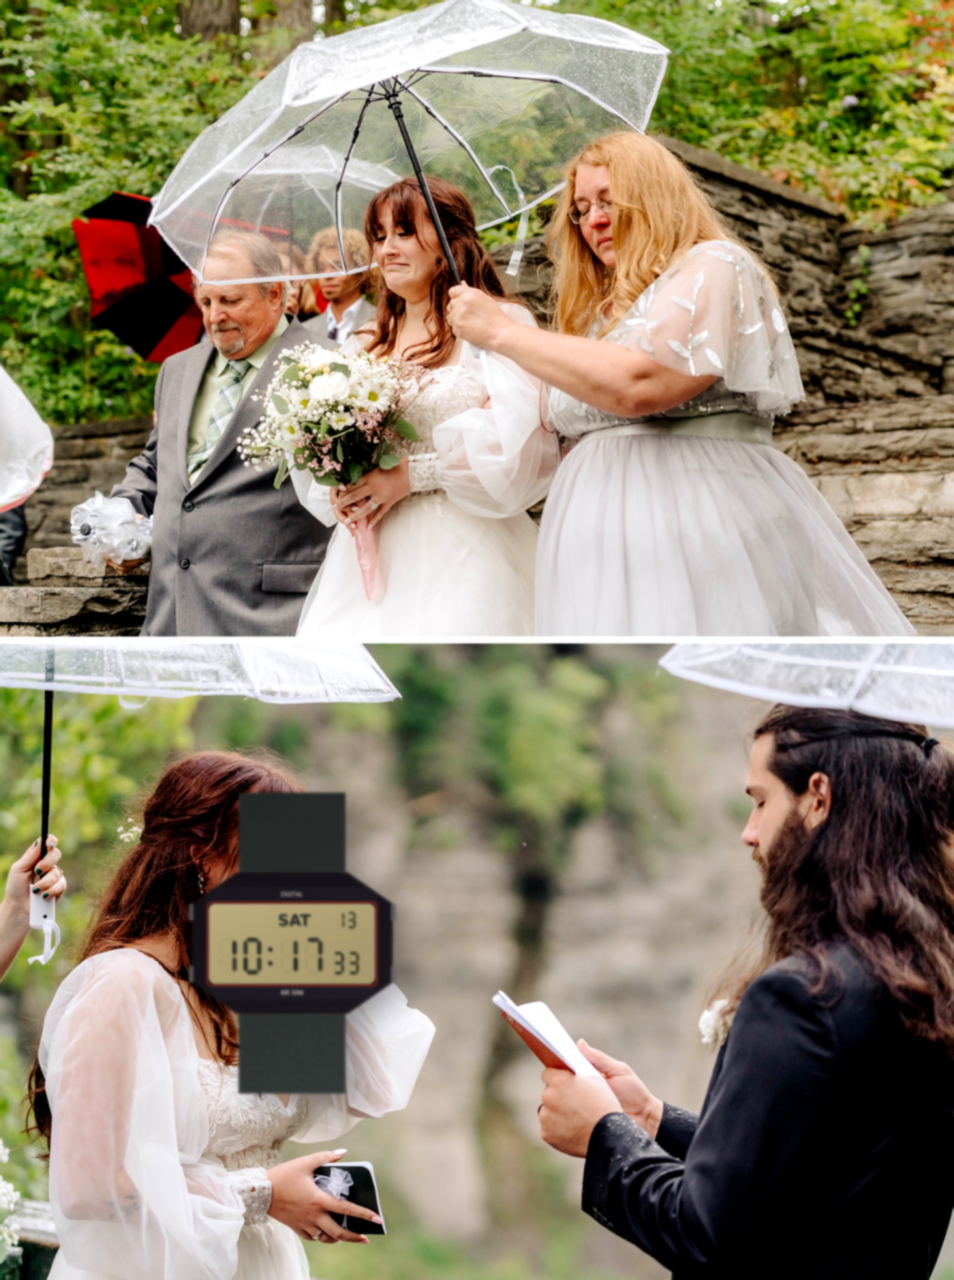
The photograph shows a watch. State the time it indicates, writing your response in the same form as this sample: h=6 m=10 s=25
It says h=10 m=17 s=33
